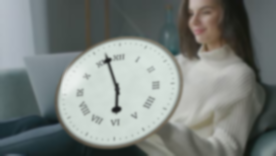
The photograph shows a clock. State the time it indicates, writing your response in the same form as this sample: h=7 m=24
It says h=5 m=57
